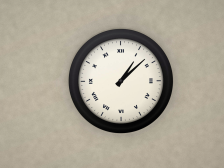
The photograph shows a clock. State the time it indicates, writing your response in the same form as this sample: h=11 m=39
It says h=1 m=8
